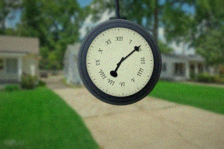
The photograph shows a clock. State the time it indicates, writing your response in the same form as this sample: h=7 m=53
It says h=7 m=9
